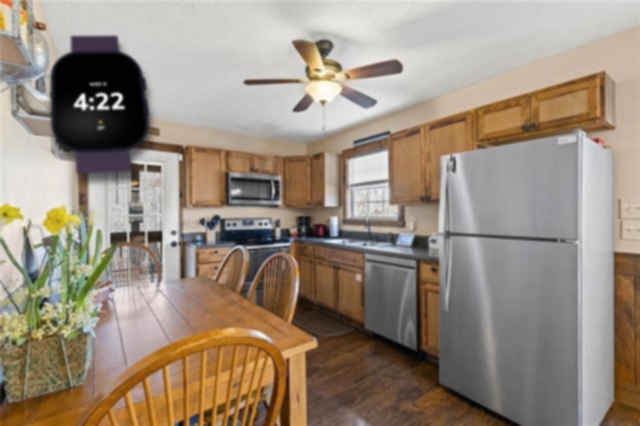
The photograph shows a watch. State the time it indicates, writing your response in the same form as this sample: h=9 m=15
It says h=4 m=22
